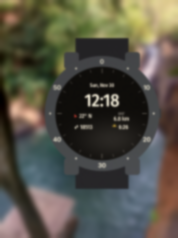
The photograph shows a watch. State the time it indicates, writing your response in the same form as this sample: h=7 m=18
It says h=12 m=18
